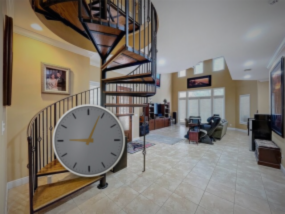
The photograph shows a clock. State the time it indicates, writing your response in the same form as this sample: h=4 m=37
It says h=9 m=4
